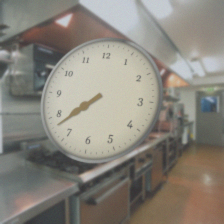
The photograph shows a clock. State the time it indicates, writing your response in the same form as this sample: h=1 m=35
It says h=7 m=38
